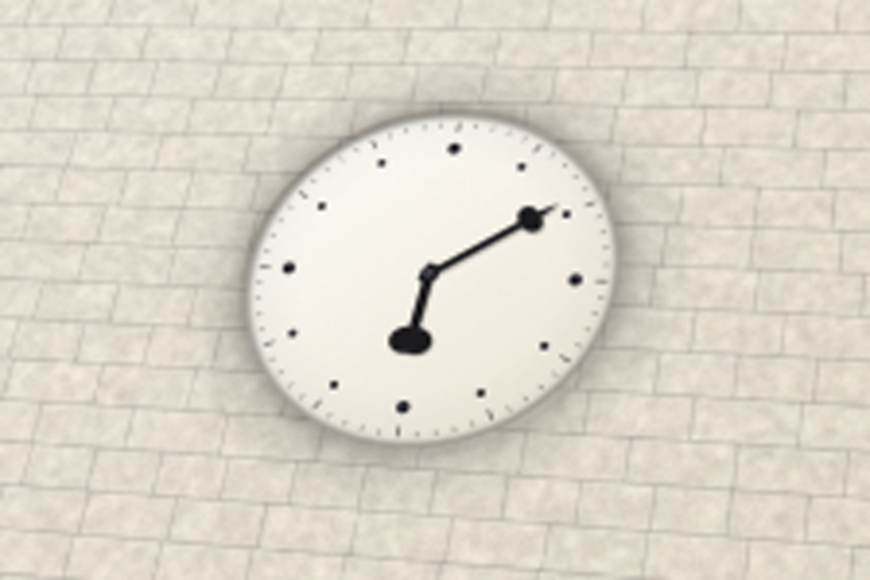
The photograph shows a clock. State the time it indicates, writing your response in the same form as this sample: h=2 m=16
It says h=6 m=9
